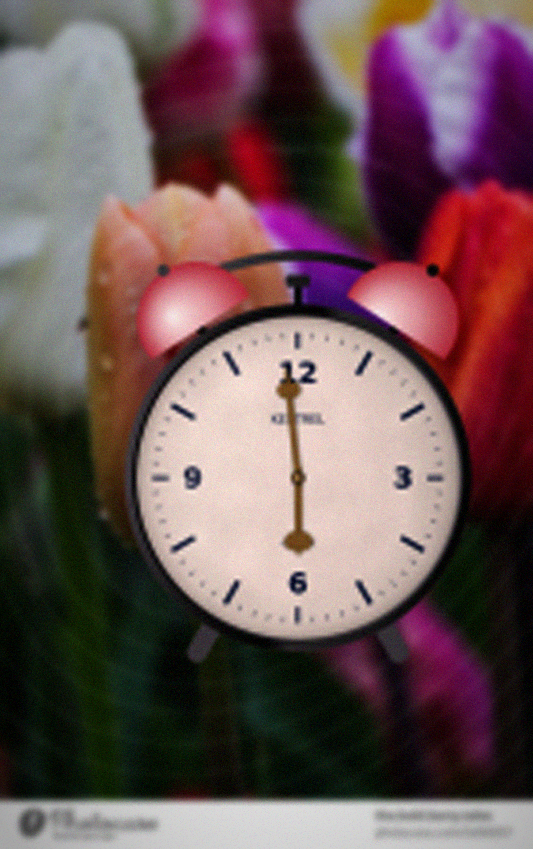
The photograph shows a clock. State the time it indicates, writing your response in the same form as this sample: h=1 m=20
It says h=5 m=59
